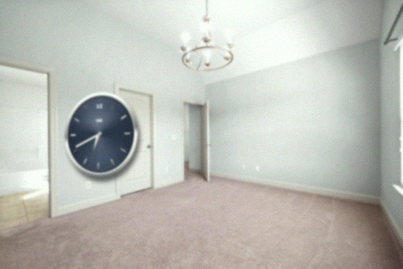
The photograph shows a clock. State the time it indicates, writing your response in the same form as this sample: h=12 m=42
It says h=6 m=41
